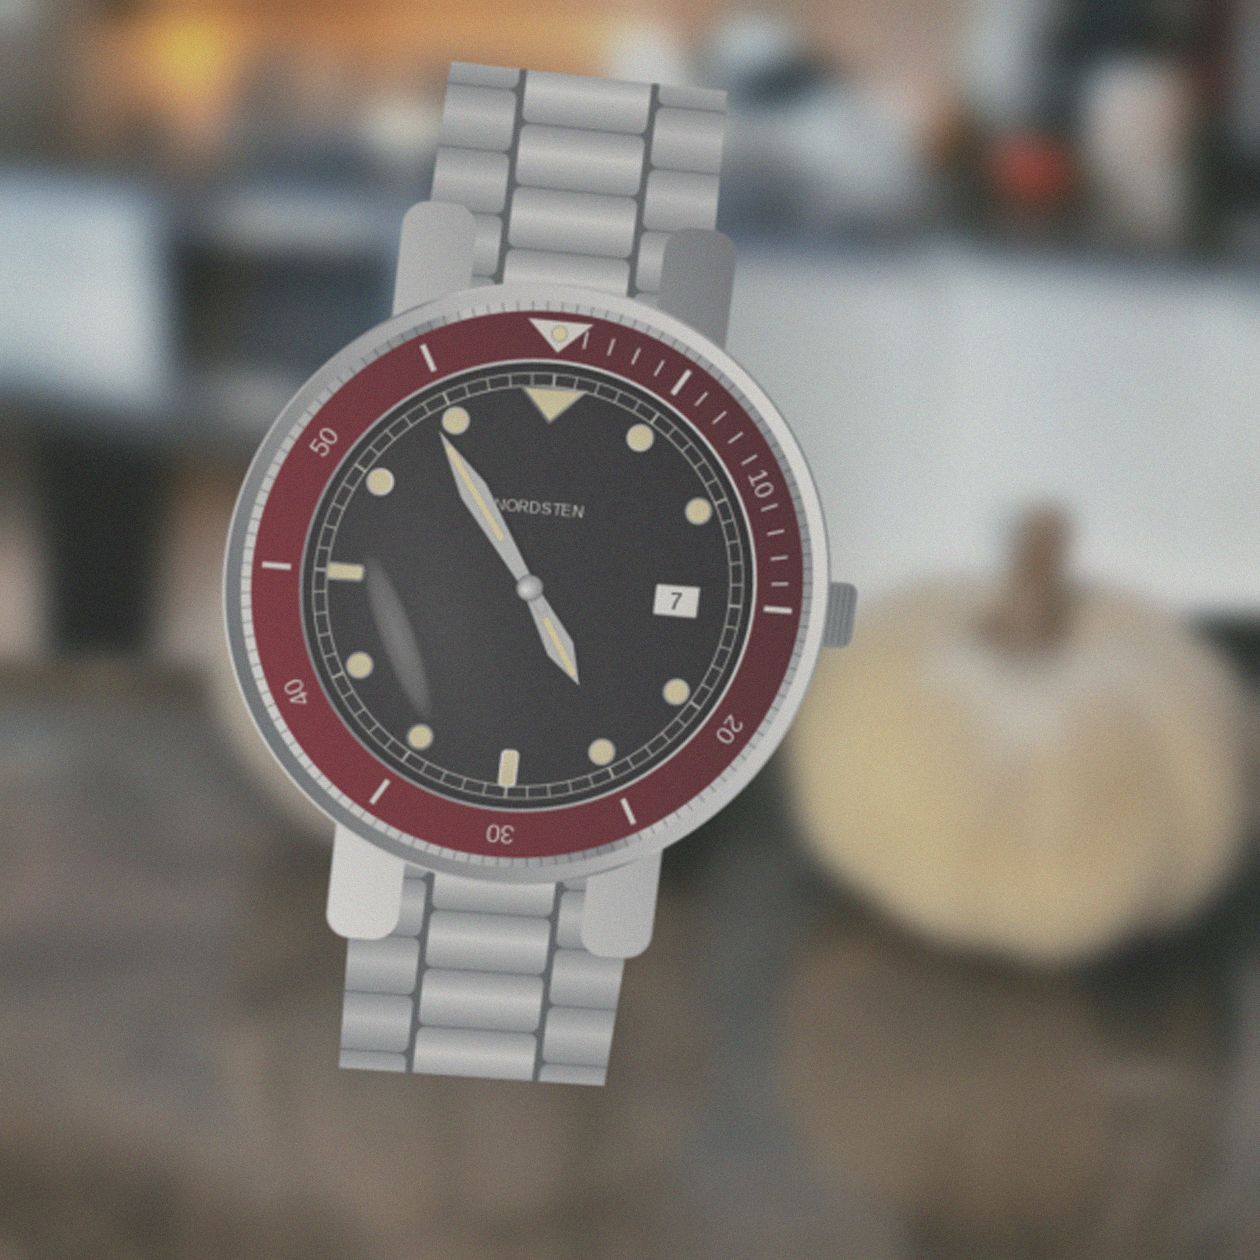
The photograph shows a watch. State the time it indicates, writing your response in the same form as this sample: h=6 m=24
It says h=4 m=54
